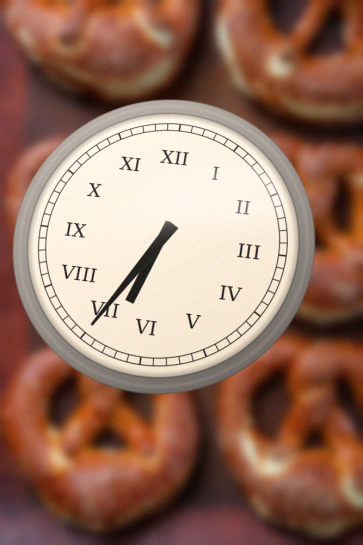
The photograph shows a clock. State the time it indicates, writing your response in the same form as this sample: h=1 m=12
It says h=6 m=35
